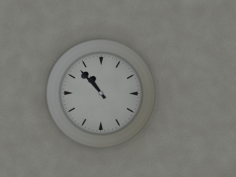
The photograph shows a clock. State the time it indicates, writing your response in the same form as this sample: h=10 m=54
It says h=10 m=53
